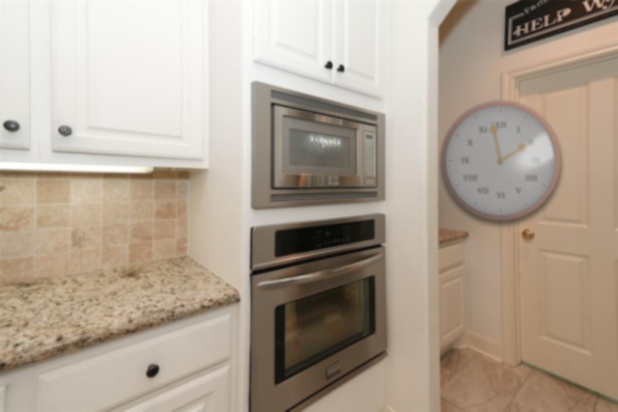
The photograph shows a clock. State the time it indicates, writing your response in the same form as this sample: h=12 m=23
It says h=1 m=58
